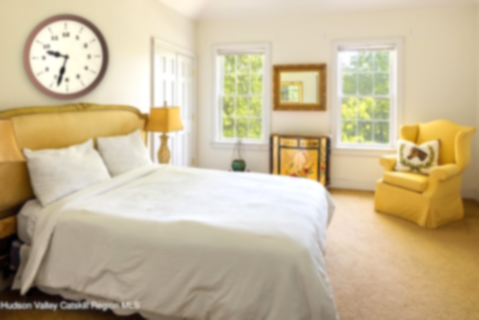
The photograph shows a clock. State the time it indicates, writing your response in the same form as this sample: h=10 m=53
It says h=9 m=33
